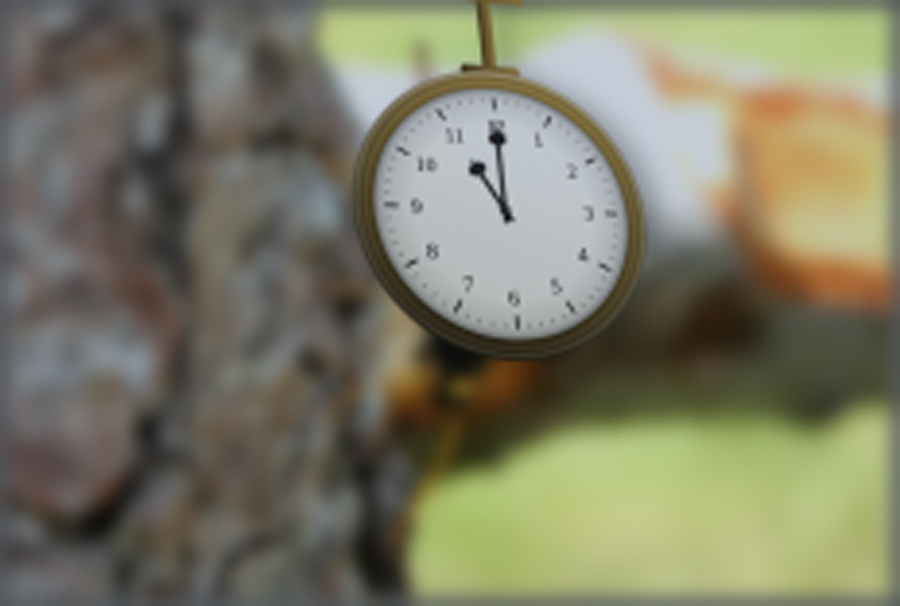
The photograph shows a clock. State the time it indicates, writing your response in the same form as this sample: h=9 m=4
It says h=11 m=0
